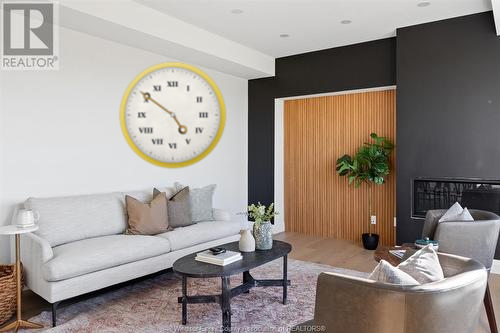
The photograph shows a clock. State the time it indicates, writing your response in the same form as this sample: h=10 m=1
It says h=4 m=51
